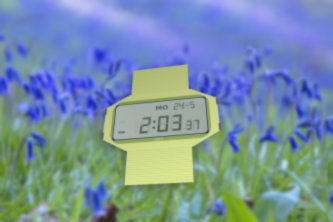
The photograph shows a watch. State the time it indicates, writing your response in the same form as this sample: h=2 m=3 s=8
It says h=2 m=3 s=37
